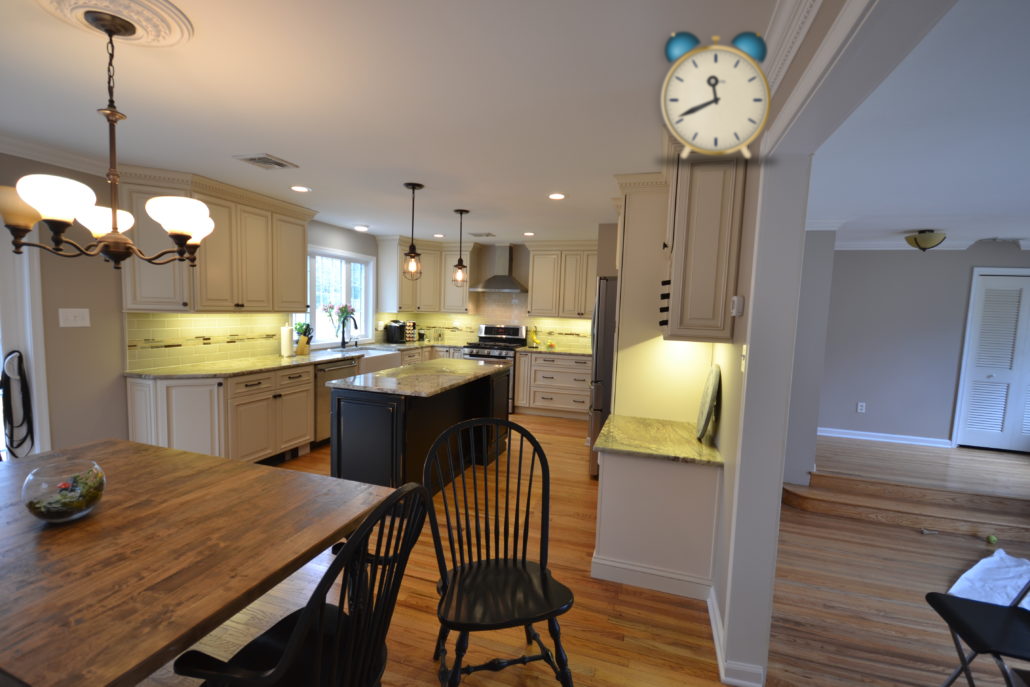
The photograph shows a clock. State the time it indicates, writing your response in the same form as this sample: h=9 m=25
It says h=11 m=41
